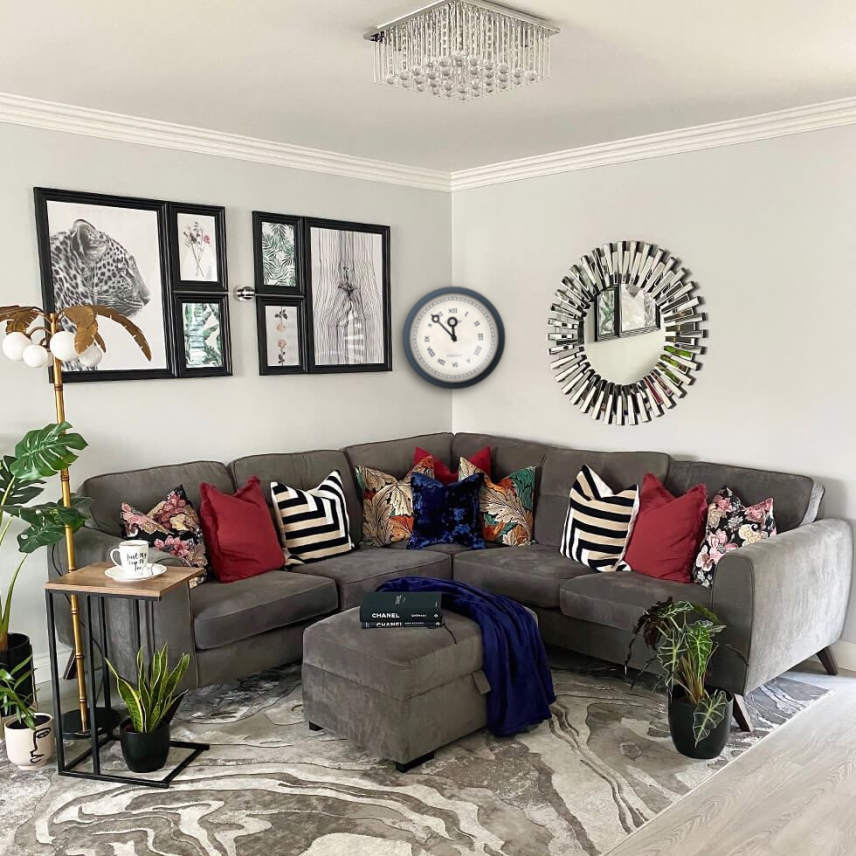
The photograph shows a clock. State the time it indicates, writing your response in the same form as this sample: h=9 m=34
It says h=11 m=53
